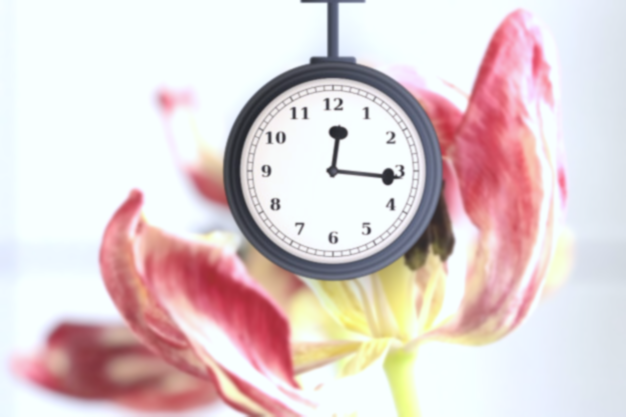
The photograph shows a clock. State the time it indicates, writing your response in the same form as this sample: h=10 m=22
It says h=12 m=16
